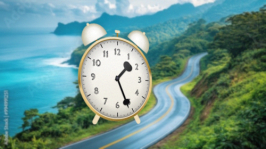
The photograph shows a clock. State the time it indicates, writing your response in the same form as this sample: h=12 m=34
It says h=1 m=26
